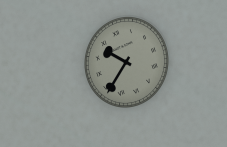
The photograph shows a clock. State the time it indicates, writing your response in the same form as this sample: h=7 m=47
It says h=10 m=39
